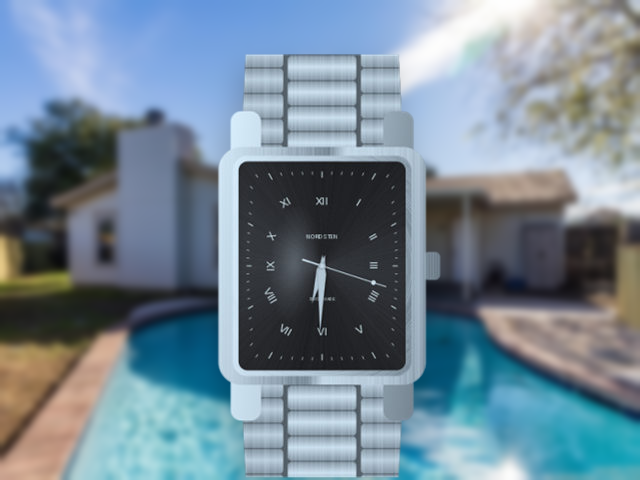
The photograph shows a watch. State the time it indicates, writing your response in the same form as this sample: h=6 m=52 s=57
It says h=6 m=30 s=18
